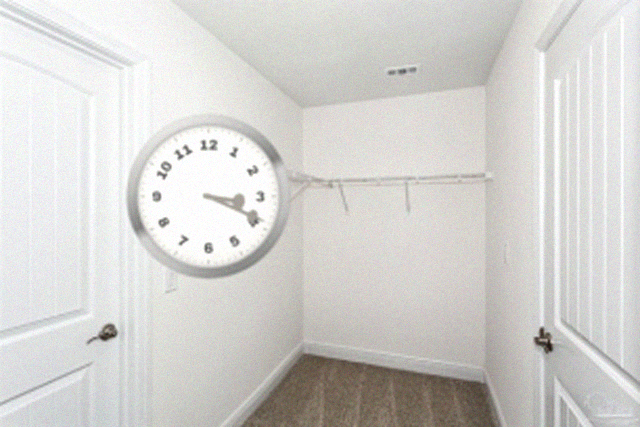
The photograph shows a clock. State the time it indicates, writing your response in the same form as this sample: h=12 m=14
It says h=3 m=19
